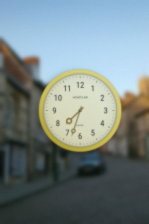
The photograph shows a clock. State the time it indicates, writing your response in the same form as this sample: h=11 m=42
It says h=7 m=33
